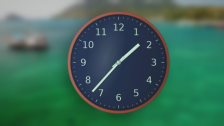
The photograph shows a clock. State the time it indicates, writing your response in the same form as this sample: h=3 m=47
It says h=1 m=37
